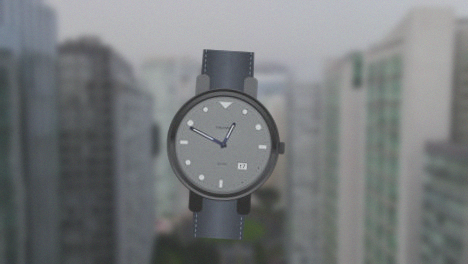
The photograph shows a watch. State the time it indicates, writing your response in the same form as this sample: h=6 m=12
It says h=12 m=49
